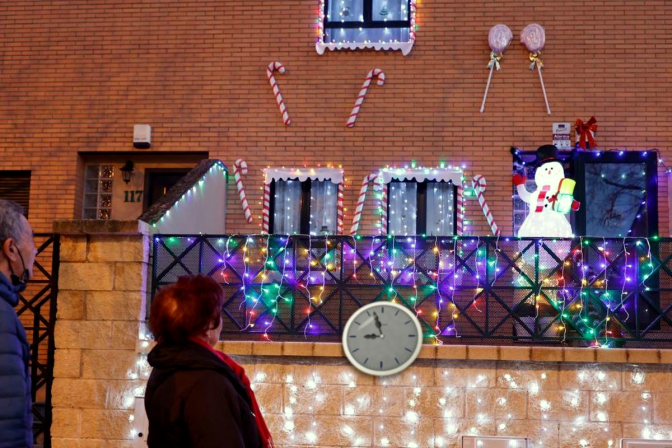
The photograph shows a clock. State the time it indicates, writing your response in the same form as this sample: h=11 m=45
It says h=8 m=57
